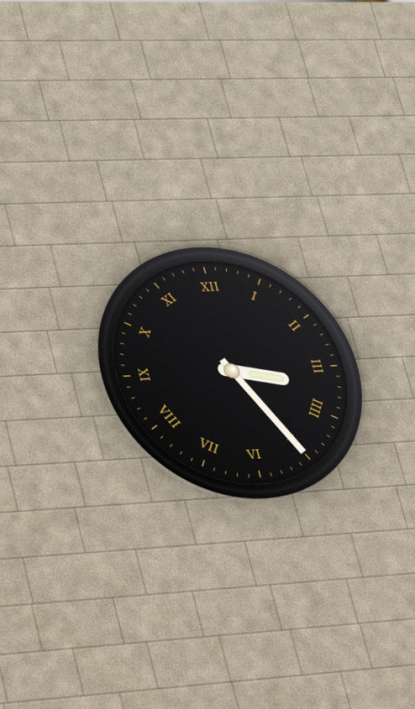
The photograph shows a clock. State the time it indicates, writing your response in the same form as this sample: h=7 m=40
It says h=3 m=25
